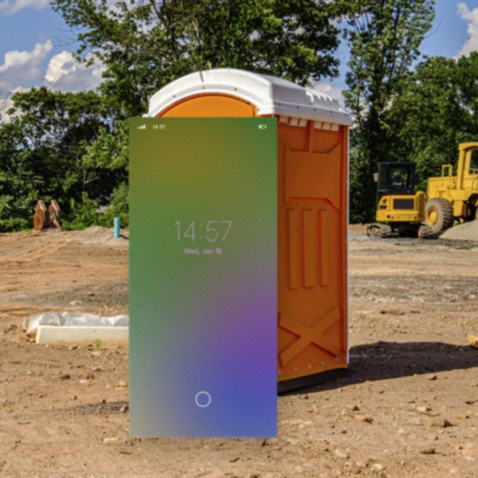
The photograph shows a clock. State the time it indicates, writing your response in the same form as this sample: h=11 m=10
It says h=14 m=57
